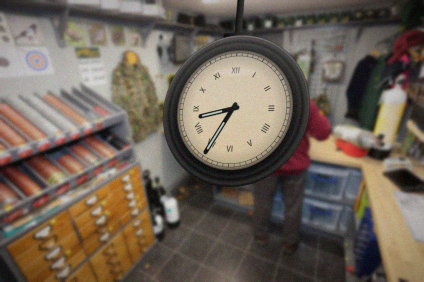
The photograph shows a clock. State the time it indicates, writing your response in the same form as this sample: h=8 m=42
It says h=8 m=35
